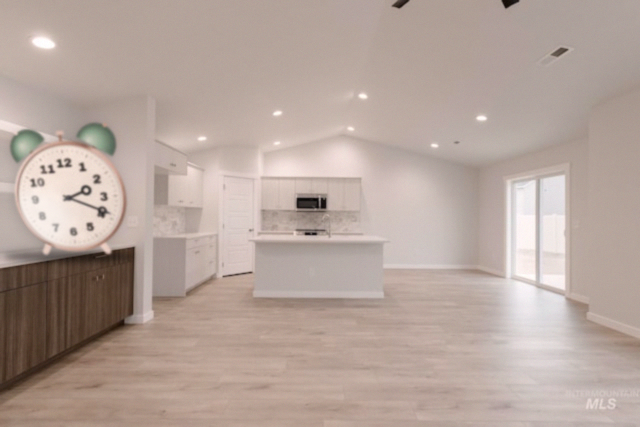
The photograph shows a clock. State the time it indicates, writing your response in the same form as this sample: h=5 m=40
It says h=2 m=19
